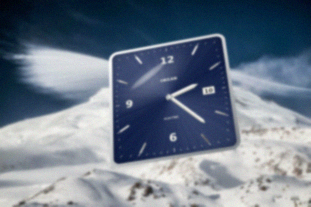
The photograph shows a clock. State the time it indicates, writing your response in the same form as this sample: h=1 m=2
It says h=2 m=23
